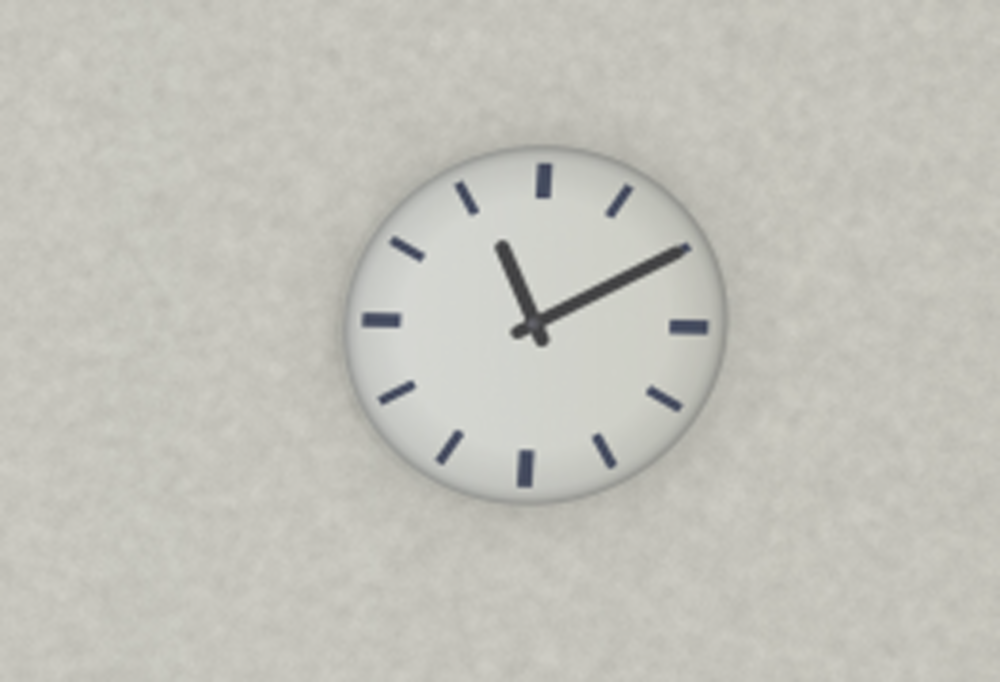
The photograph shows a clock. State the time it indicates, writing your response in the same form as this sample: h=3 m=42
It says h=11 m=10
